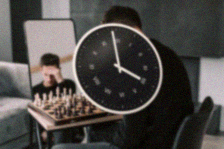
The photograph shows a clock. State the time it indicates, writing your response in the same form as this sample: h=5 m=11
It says h=3 m=59
